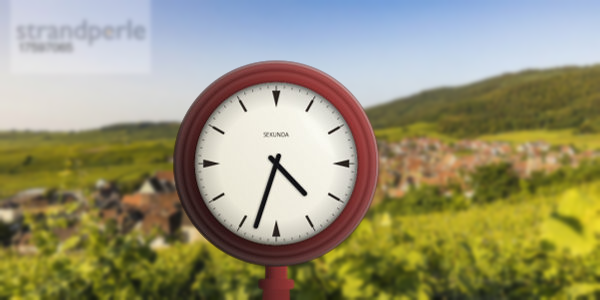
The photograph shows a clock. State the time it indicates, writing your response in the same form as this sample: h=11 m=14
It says h=4 m=33
